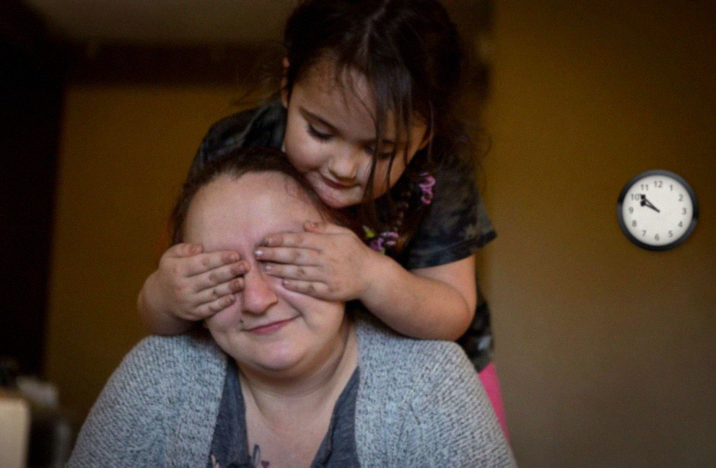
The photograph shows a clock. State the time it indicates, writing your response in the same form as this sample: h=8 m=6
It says h=9 m=52
